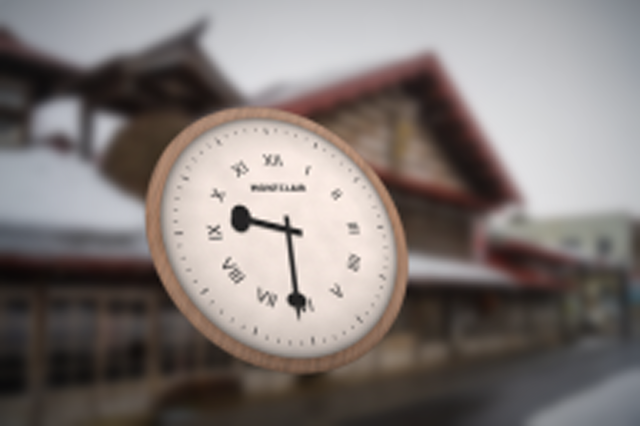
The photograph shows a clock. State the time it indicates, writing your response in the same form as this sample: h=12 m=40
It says h=9 m=31
